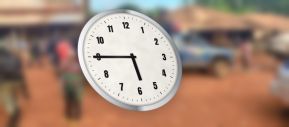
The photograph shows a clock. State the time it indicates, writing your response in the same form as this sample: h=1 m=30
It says h=5 m=45
